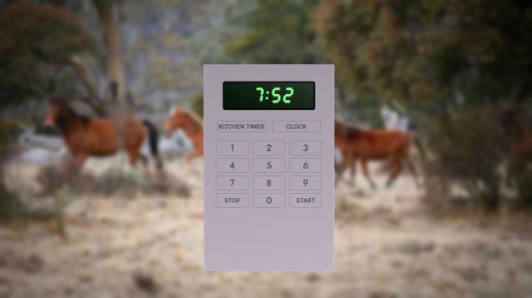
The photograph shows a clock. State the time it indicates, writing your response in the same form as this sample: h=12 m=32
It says h=7 m=52
